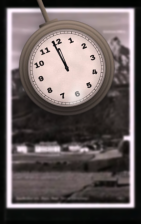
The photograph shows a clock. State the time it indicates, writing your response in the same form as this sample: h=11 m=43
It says h=11 m=59
